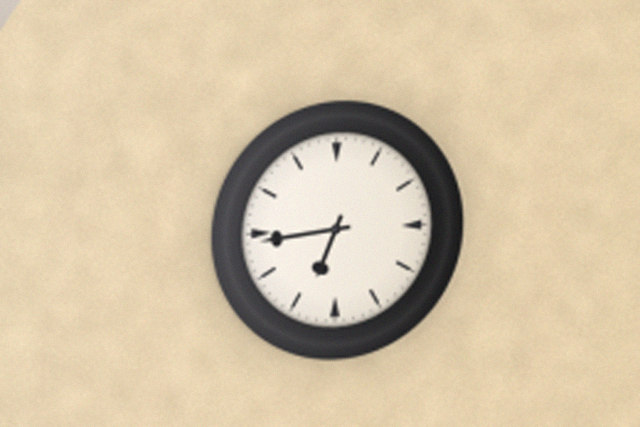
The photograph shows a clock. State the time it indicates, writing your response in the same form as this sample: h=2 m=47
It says h=6 m=44
